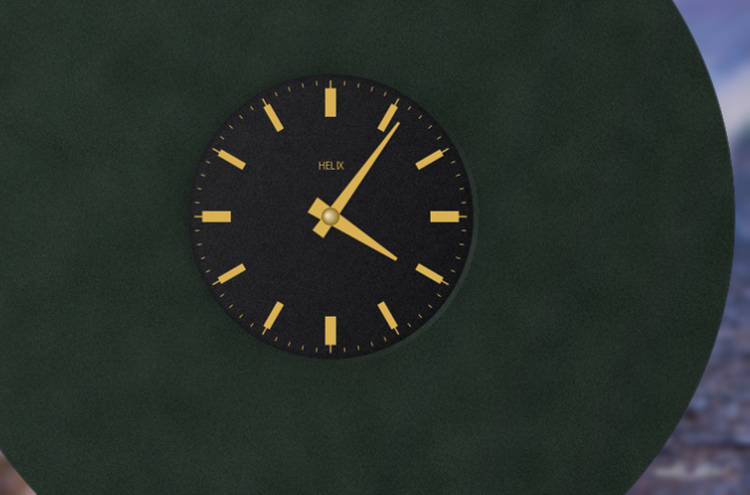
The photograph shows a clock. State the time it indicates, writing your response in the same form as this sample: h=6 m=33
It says h=4 m=6
